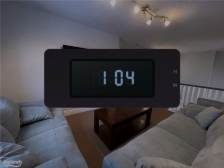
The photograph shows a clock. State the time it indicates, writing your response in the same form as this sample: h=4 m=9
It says h=1 m=4
